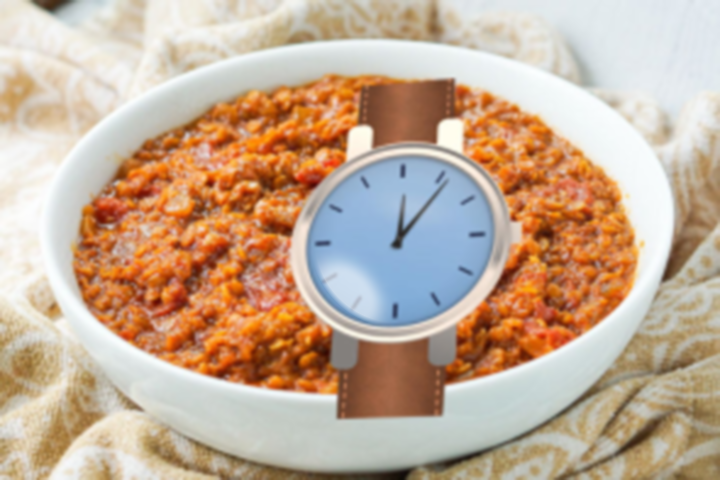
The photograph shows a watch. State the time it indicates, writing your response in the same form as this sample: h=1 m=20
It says h=12 m=6
